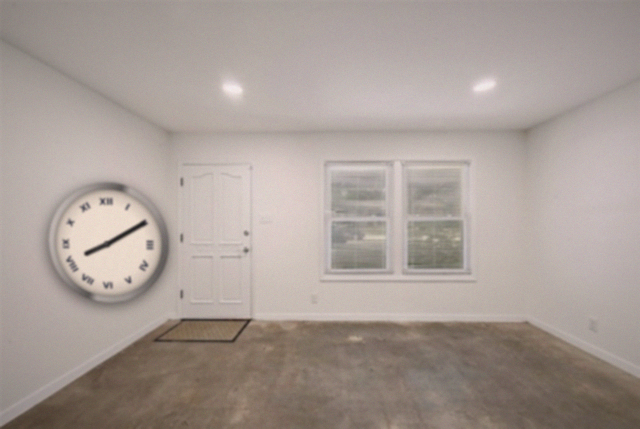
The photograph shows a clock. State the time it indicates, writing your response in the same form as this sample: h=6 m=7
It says h=8 m=10
